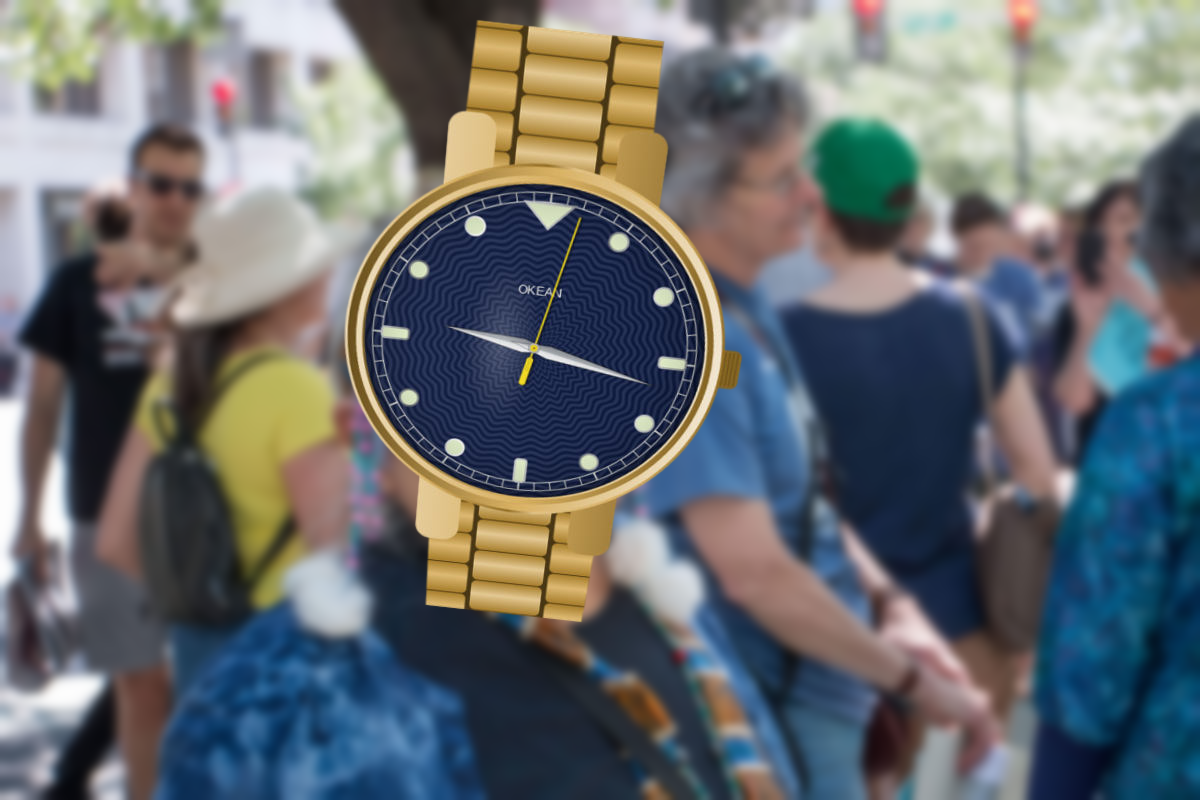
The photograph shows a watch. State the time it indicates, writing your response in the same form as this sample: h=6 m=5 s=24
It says h=9 m=17 s=2
